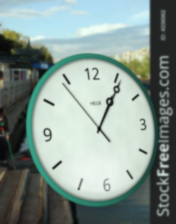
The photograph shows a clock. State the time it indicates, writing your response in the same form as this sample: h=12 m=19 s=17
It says h=1 m=5 s=54
